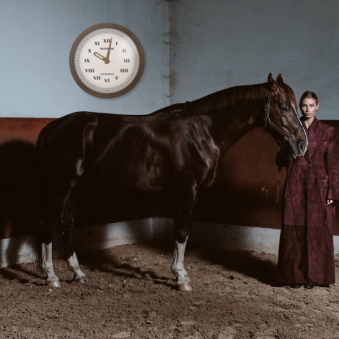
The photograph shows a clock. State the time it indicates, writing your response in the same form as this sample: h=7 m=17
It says h=10 m=2
